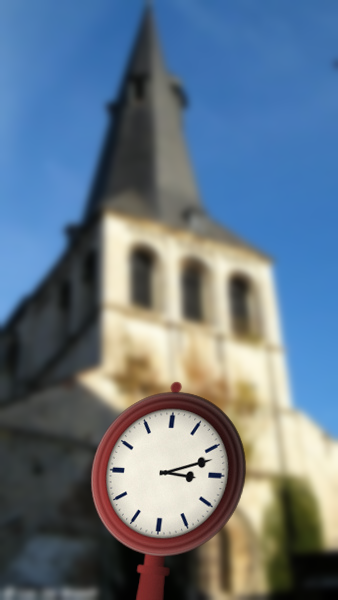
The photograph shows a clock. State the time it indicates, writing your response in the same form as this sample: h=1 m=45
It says h=3 m=12
